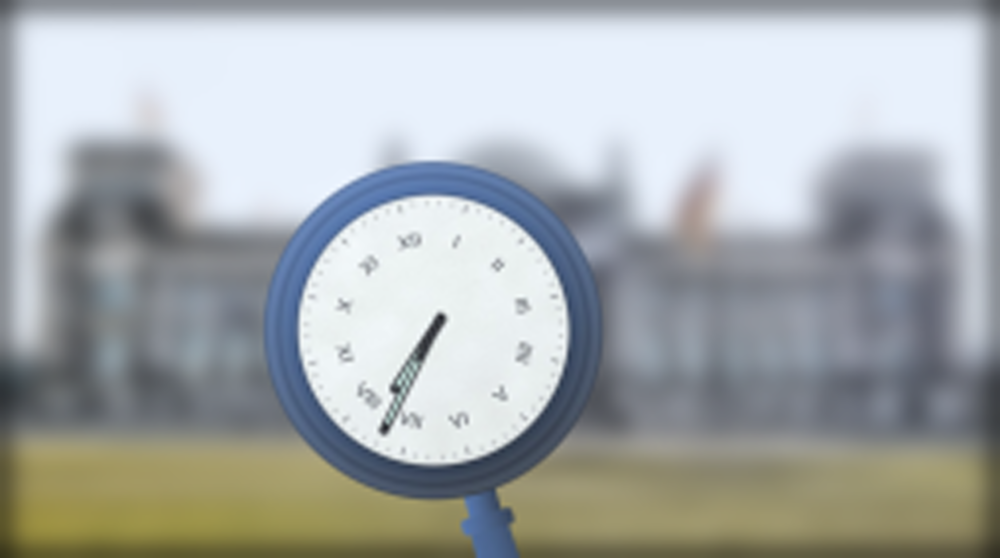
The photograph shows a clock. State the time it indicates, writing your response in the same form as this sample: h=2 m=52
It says h=7 m=37
